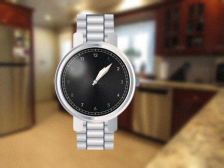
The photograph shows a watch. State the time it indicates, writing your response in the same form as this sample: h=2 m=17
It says h=1 m=7
